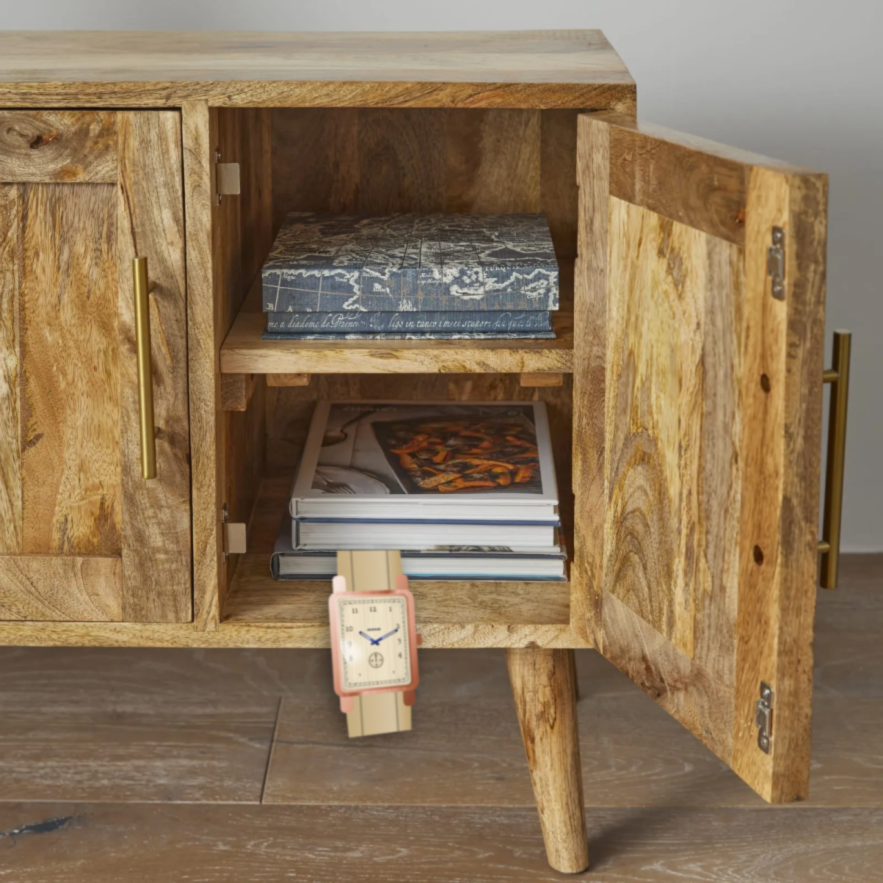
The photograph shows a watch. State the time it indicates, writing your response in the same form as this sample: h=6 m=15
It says h=10 m=11
